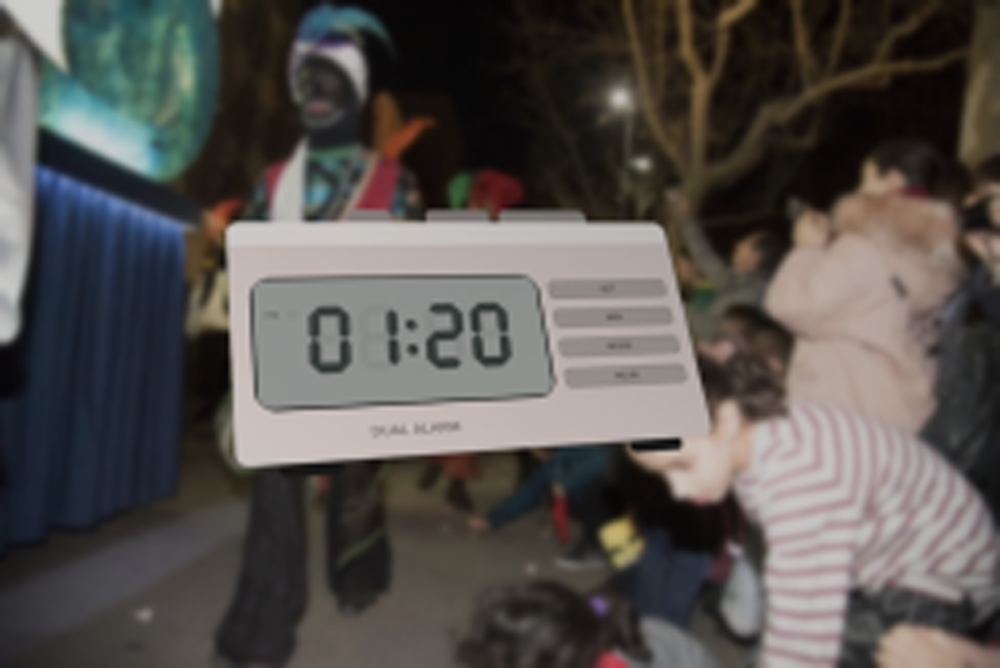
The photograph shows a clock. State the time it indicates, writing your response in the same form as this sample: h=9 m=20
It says h=1 m=20
